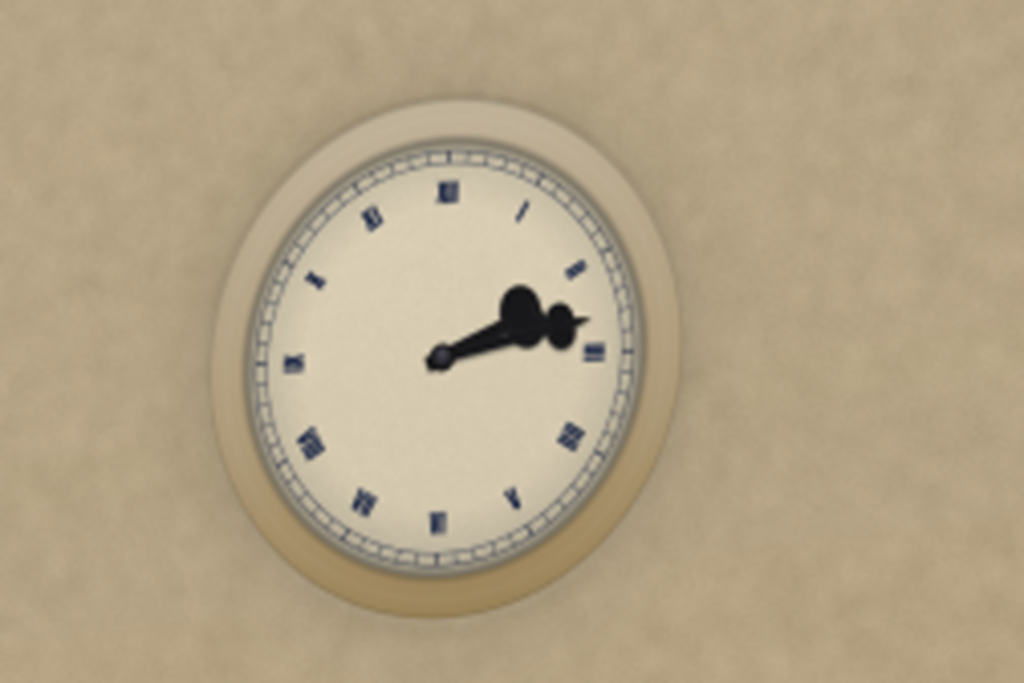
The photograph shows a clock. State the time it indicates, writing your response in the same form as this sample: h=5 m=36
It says h=2 m=13
